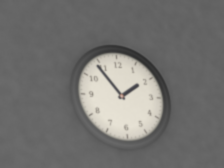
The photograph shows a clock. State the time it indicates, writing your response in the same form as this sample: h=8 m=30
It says h=1 m=54
